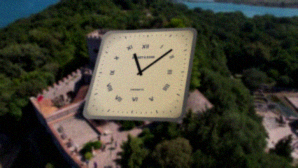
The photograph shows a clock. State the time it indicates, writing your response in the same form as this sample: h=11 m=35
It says h=11 m=8
